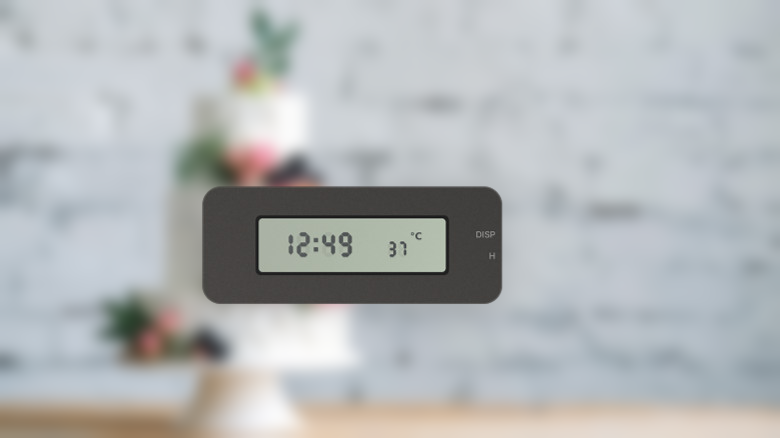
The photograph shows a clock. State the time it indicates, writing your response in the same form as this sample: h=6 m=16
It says h=12 m=49
